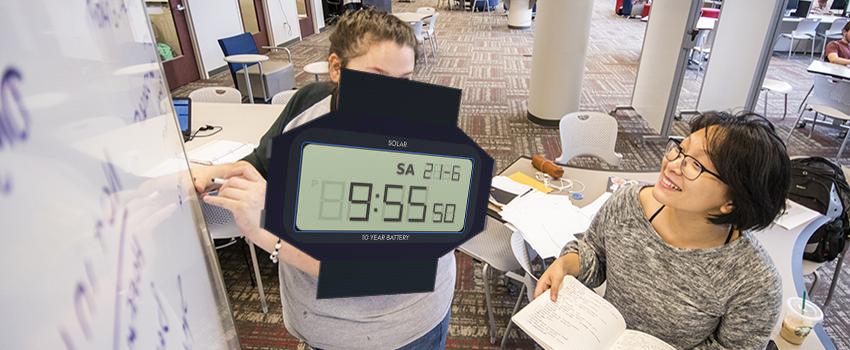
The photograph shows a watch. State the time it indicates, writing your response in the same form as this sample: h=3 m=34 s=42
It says h=9 m=55 s=50
